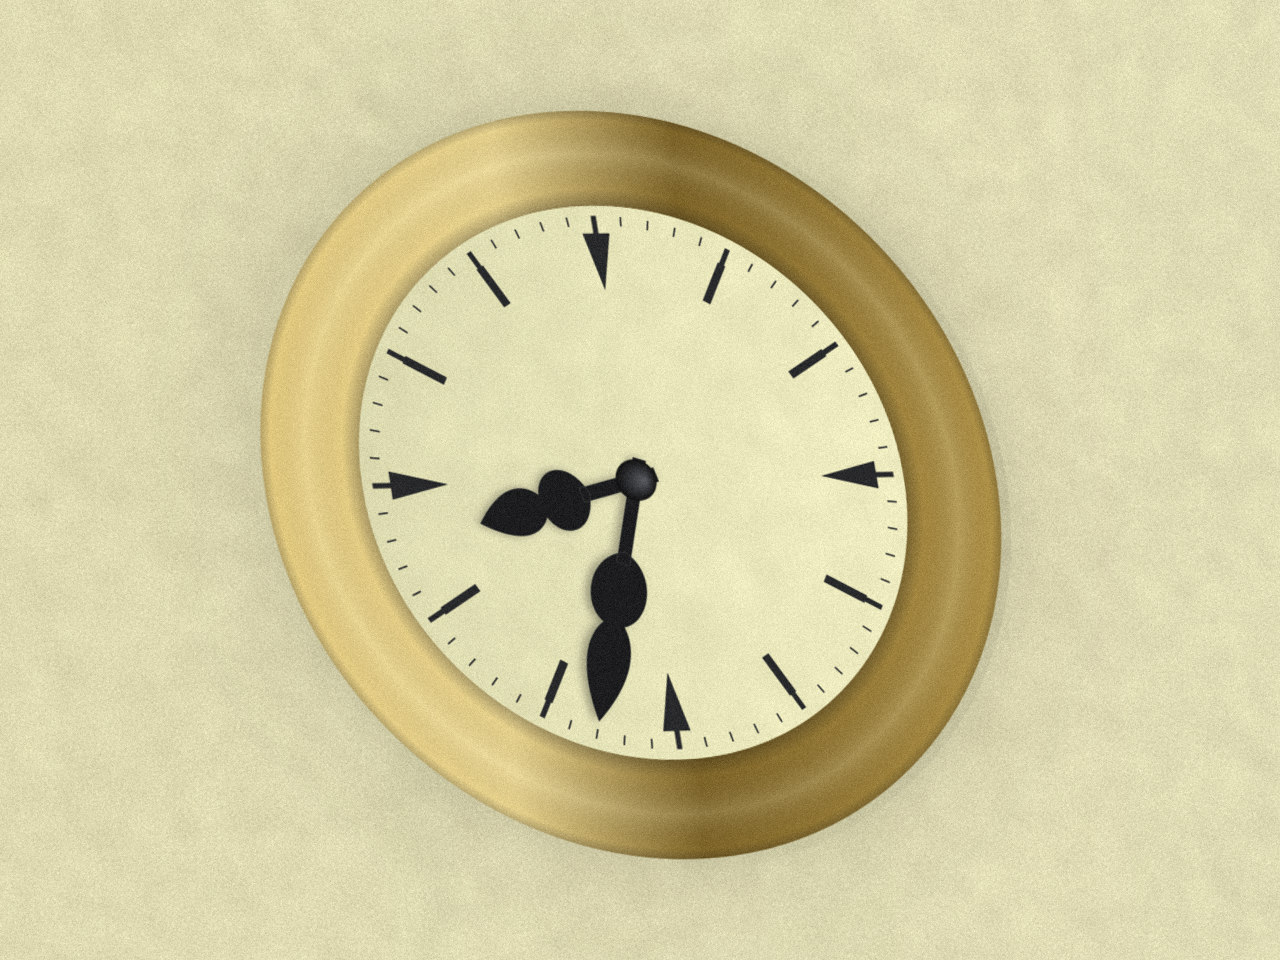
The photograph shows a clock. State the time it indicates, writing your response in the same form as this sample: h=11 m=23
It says h=8 m=33
